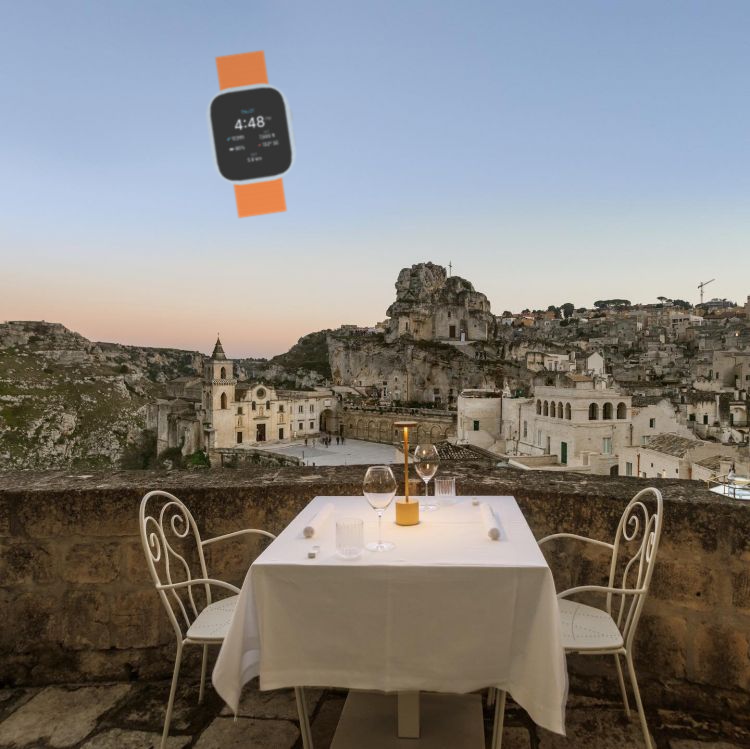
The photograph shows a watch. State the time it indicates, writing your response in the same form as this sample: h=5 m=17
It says h=4 m=48
